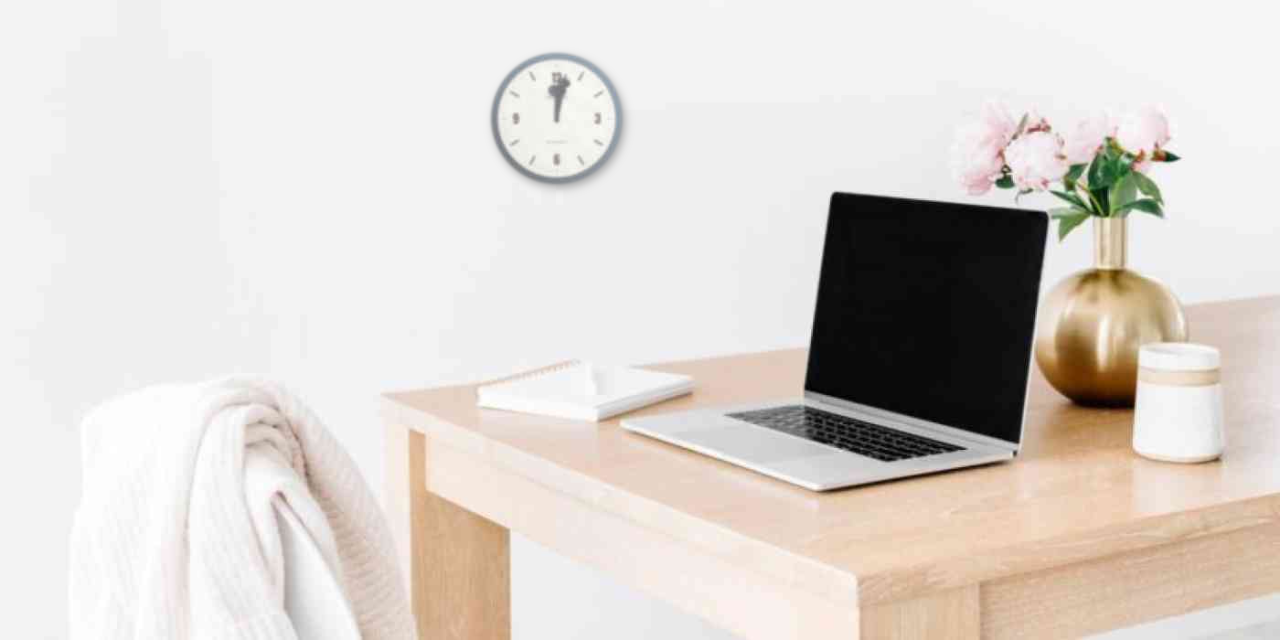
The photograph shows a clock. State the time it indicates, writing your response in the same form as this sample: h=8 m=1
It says h=12 m=2
